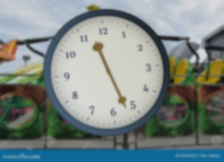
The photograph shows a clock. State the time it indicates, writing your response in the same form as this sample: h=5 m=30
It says h=11 m=27
